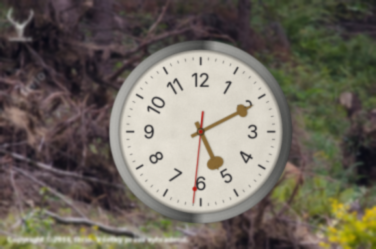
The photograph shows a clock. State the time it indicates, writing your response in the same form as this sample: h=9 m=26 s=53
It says h=5 m=10 s=31
